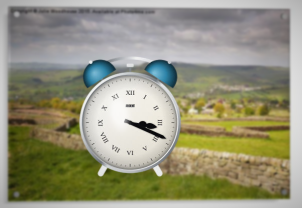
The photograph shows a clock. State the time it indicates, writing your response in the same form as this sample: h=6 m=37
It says h=3 m=19
